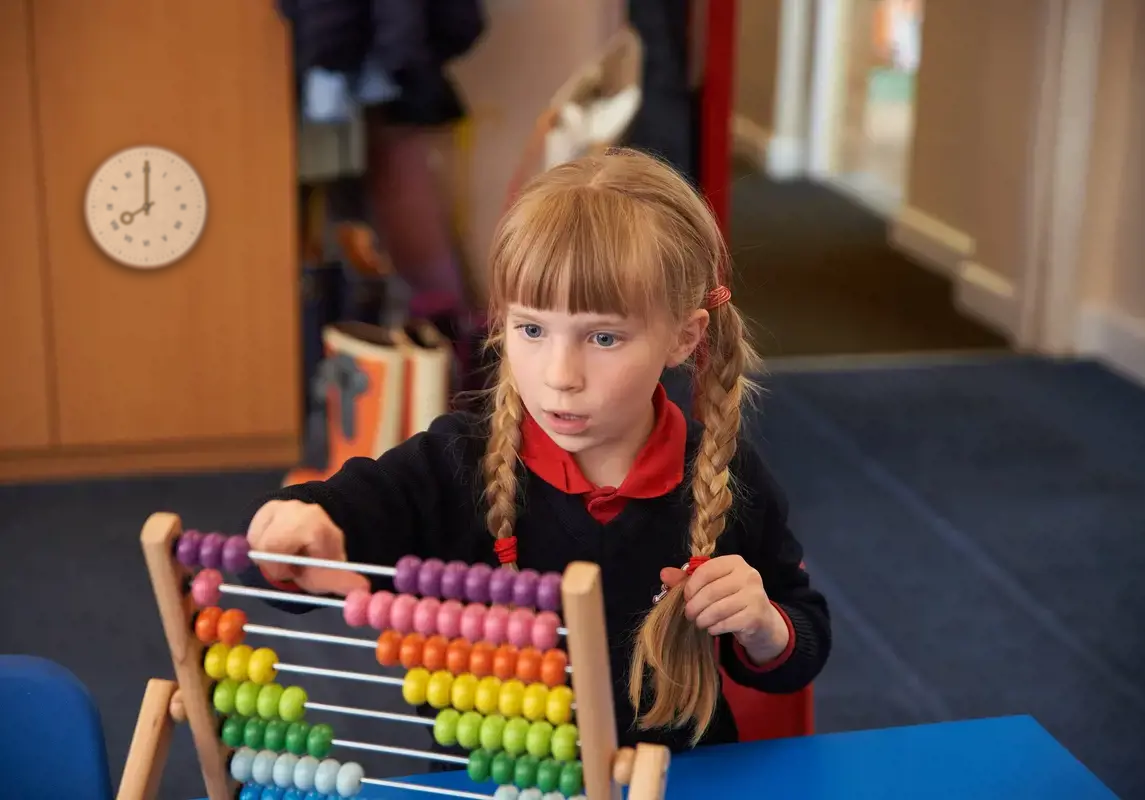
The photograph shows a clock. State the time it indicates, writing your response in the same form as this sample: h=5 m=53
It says h=8 m=0
